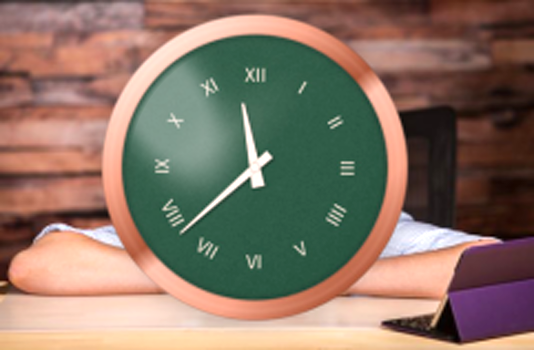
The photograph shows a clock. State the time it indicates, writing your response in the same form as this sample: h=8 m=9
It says h=11 m=38
